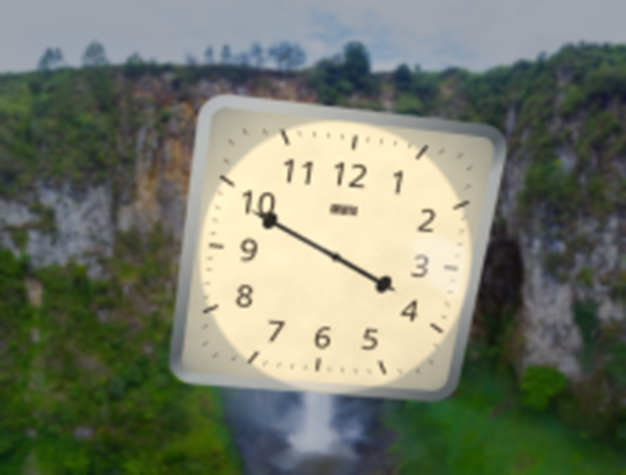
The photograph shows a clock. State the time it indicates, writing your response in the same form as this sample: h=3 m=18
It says h=3 m=49
